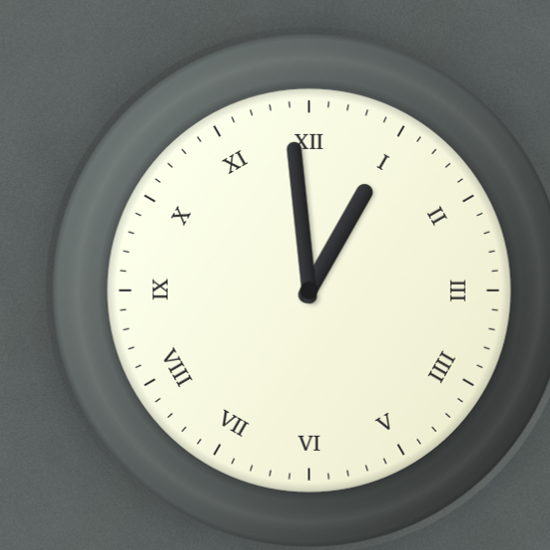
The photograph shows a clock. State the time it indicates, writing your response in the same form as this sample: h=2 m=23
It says h=12 m=59
